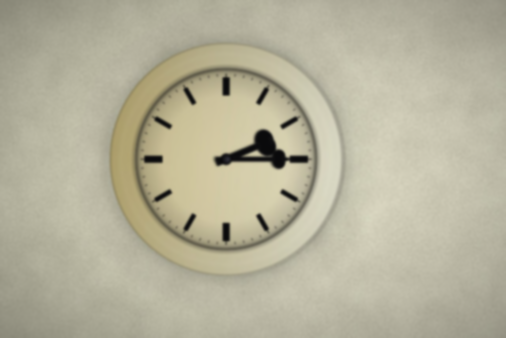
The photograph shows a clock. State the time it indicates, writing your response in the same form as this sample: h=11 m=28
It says h=2 m=15
